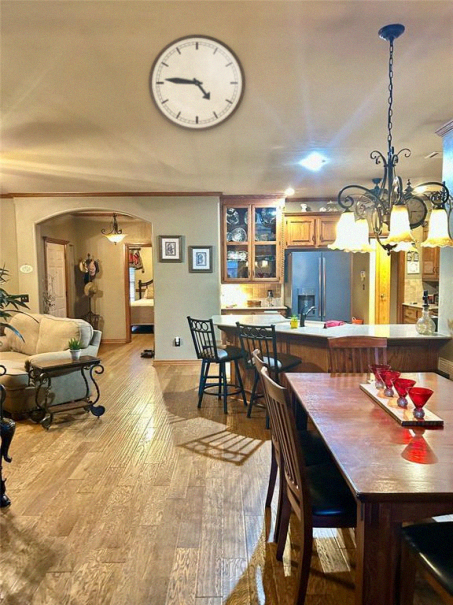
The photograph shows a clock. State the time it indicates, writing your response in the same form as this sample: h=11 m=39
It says h=4 m=46
